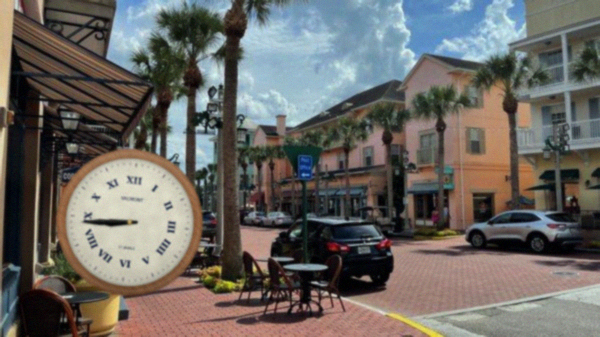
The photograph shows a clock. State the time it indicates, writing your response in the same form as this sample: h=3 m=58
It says h=8 m=44
